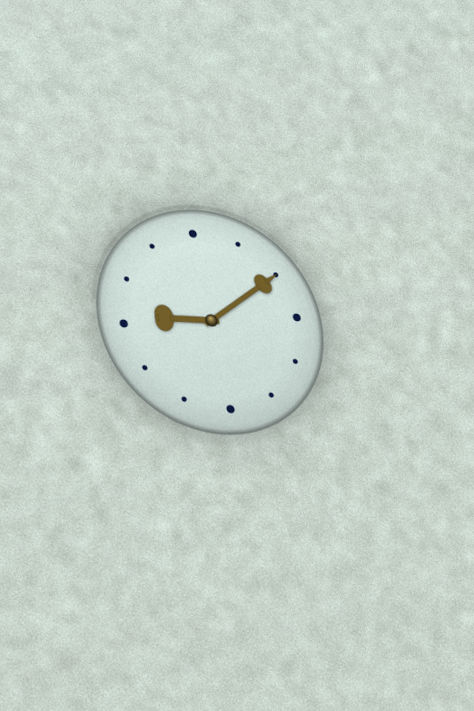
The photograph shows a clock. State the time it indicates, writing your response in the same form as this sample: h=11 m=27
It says h=9 m=10
